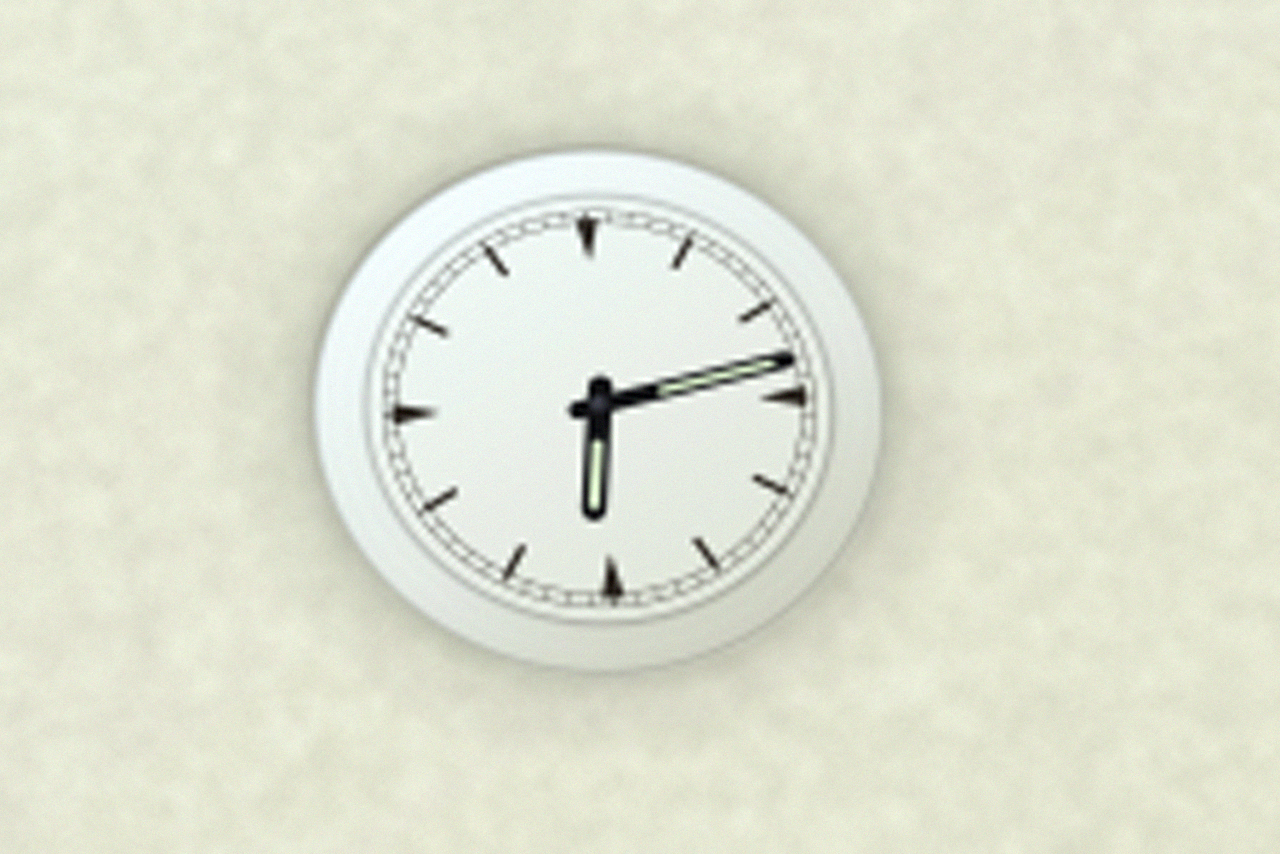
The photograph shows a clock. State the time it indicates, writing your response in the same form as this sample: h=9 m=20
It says h=6 m=13
